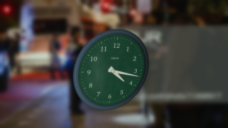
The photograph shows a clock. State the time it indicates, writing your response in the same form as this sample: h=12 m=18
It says h=4 m=17
